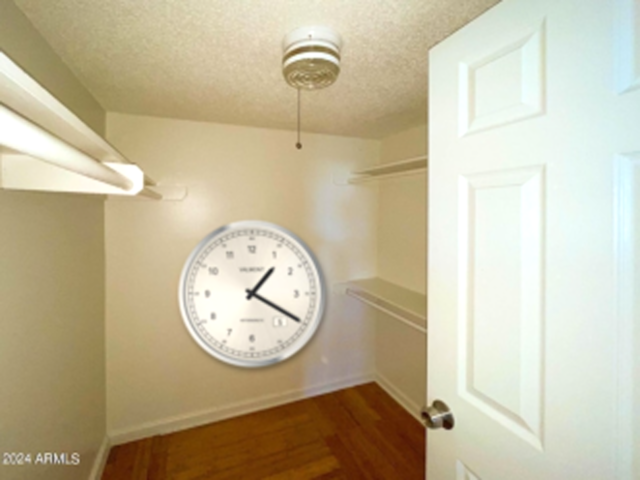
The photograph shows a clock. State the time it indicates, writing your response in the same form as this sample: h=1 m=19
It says h=1 m=20
